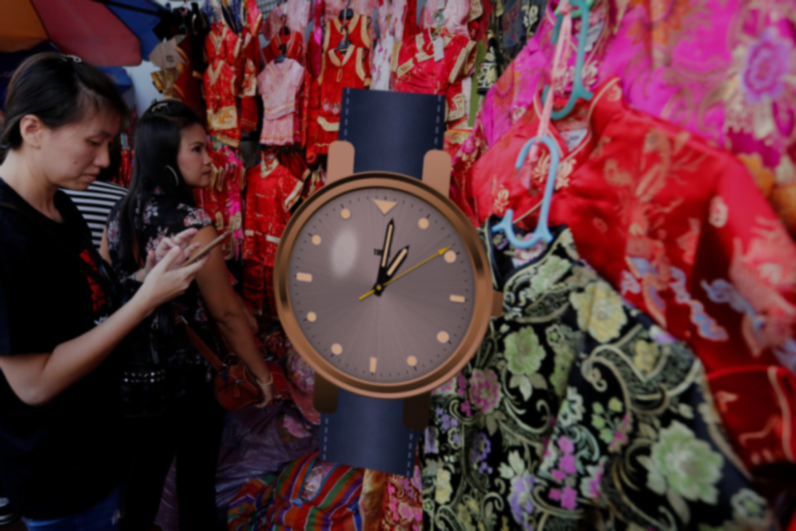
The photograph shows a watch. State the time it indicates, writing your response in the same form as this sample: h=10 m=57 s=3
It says h=1 m=1 s=9
